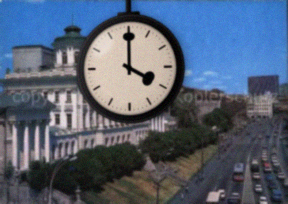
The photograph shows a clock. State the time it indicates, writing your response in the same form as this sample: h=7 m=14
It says h=4 m=0
